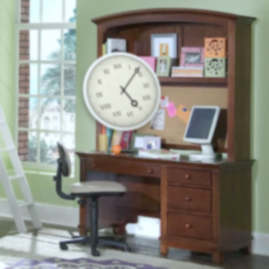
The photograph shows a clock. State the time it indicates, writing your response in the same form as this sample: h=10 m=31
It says h=5 m=8
